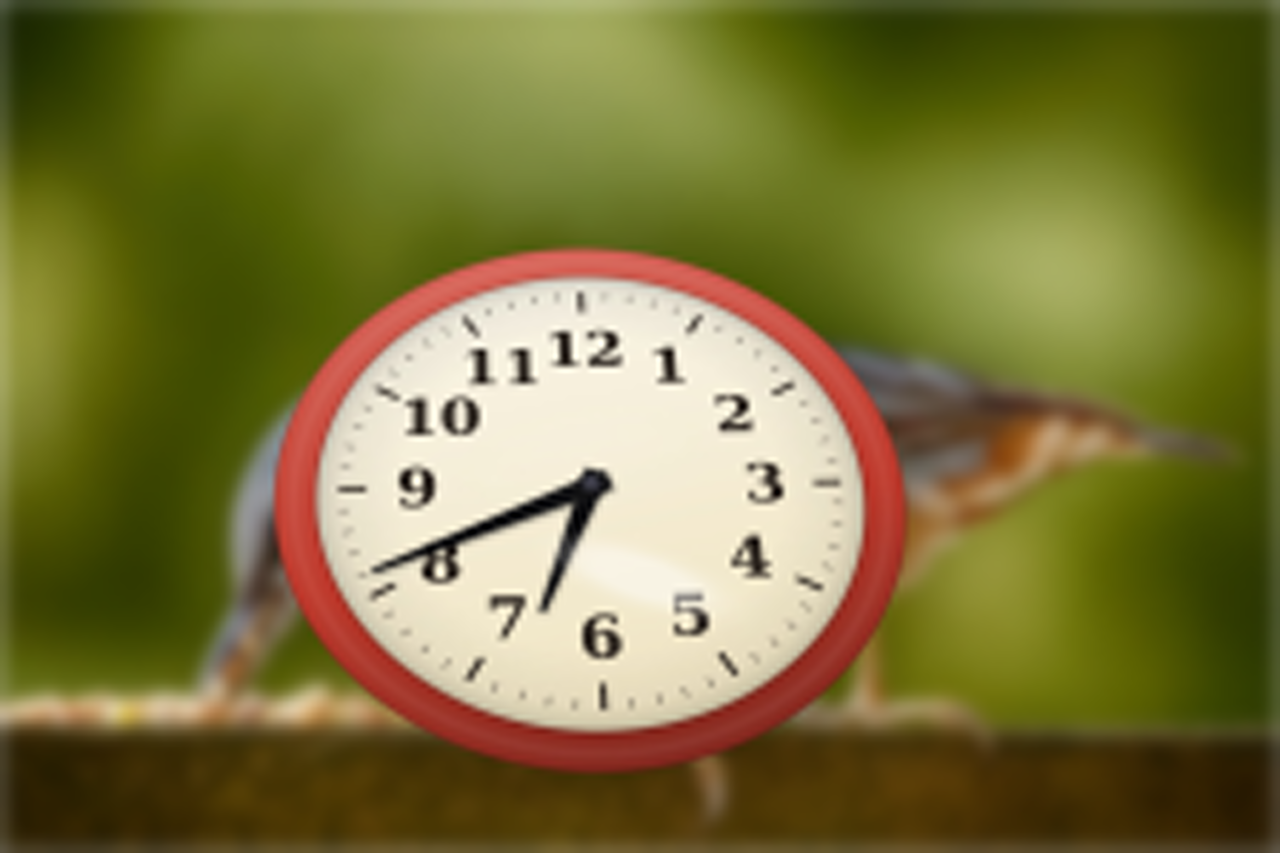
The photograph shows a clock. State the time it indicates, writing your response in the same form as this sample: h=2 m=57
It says h=6 m=41
